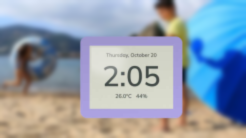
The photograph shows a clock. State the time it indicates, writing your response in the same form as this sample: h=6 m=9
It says h=2 m=5
